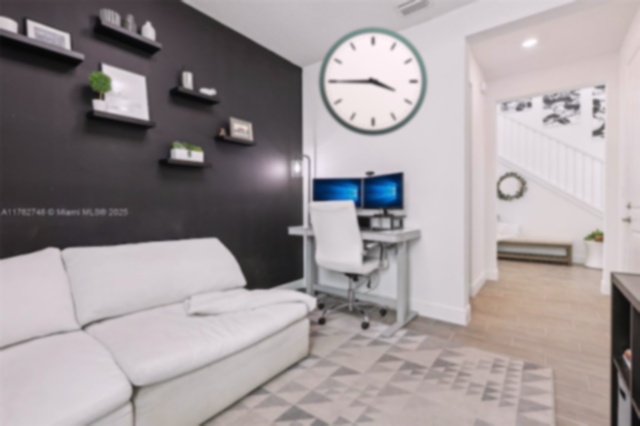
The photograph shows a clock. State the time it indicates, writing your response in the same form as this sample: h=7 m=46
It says h=3 m=45
